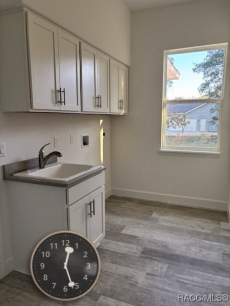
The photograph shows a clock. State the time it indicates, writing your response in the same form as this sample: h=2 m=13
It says h=12 m=27
